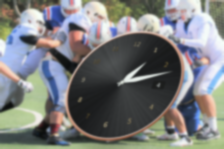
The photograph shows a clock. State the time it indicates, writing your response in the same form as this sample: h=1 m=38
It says h=1 m=12
